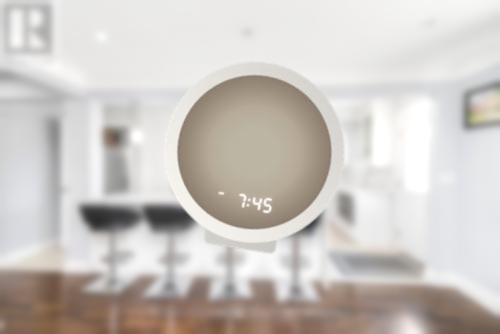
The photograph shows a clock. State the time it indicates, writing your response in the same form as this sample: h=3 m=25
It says h=7 m=45
